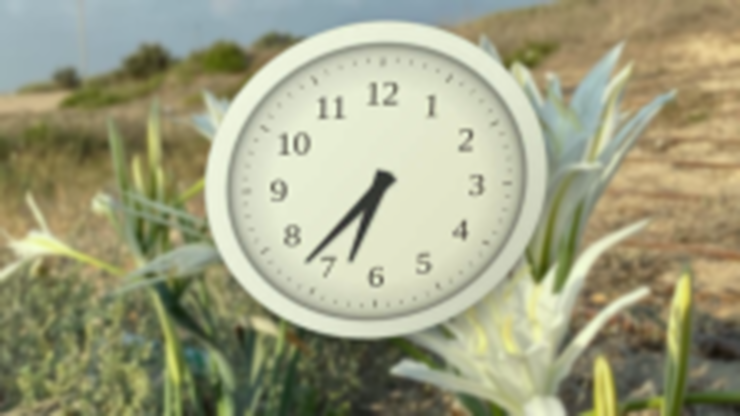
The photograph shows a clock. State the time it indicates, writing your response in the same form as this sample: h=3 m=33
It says h=6 m=37
